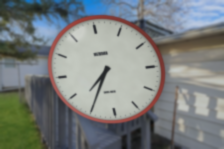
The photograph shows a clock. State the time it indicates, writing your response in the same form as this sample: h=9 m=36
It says h=7 m=35
